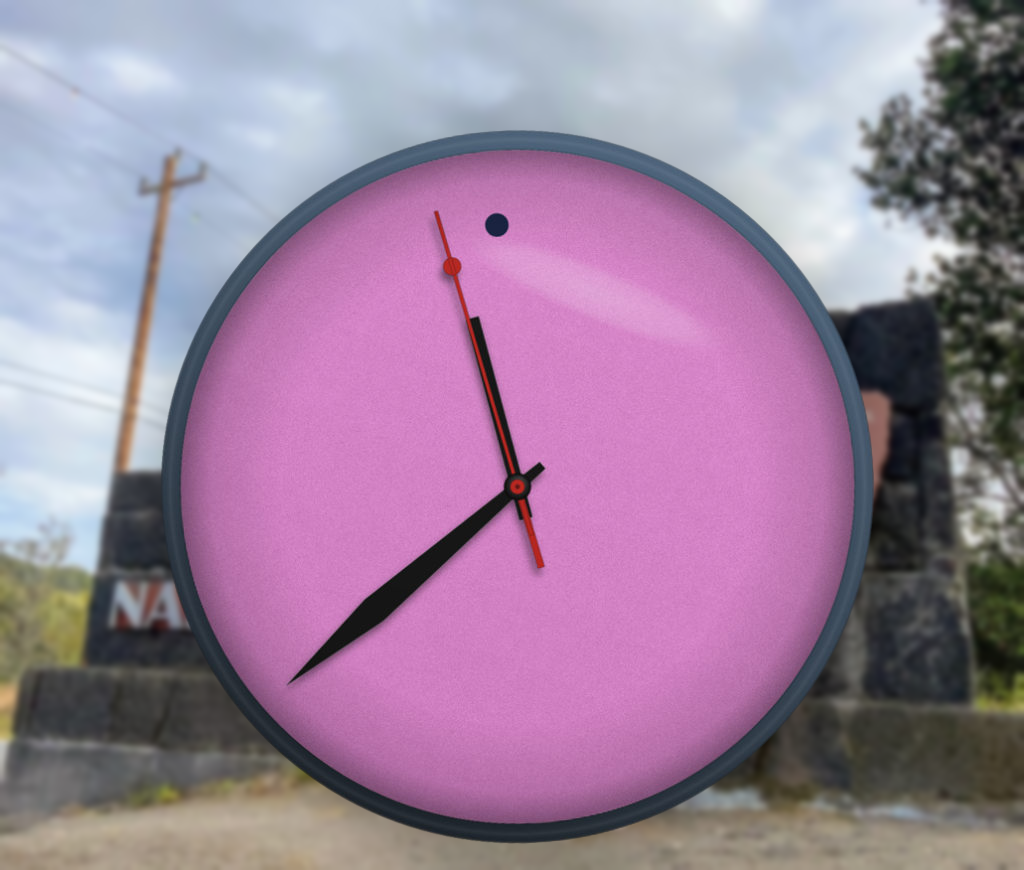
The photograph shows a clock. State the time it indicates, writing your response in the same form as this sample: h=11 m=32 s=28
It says h=11 m=38 s=58
